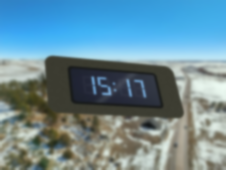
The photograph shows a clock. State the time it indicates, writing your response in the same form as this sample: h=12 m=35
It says h=15 m=17
